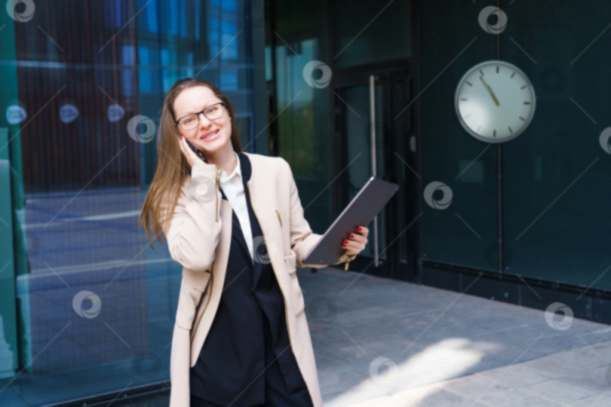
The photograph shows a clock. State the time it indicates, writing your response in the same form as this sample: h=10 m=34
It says h=10 m=54
